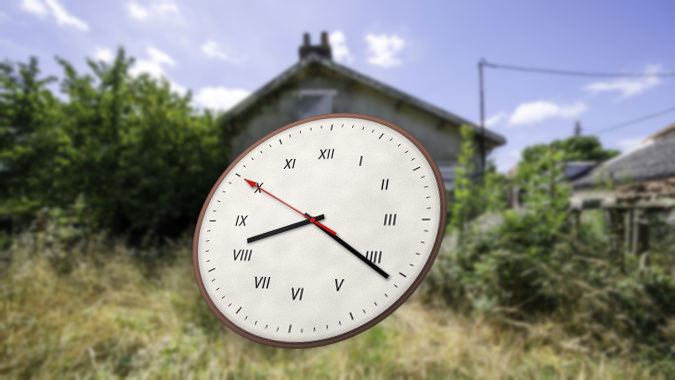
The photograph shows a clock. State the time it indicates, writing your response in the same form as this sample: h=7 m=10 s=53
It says h=8 m=20 s=50
